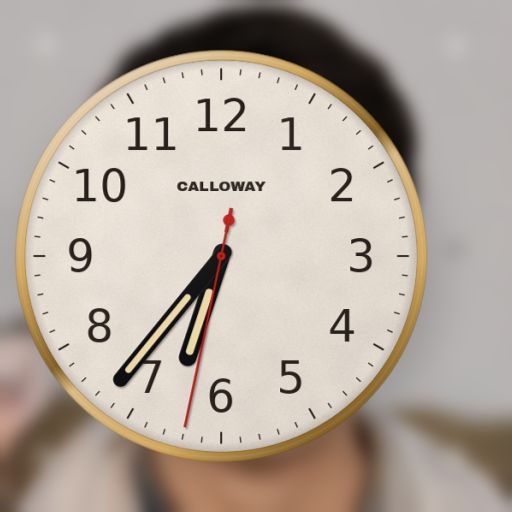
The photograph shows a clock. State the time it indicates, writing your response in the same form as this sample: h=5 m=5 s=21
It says h=6 m=36 s=32
